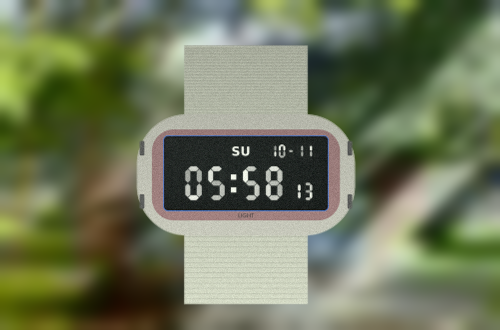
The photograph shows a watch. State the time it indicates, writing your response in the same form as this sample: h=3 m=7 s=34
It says h=5 m=58 s=13
